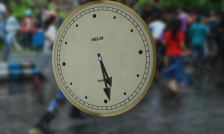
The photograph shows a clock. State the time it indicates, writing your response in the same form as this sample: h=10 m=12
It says h=5 m=29
